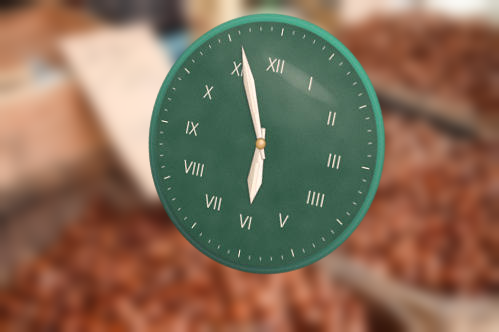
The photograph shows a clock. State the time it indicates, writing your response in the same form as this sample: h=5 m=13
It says h=5 m=56
